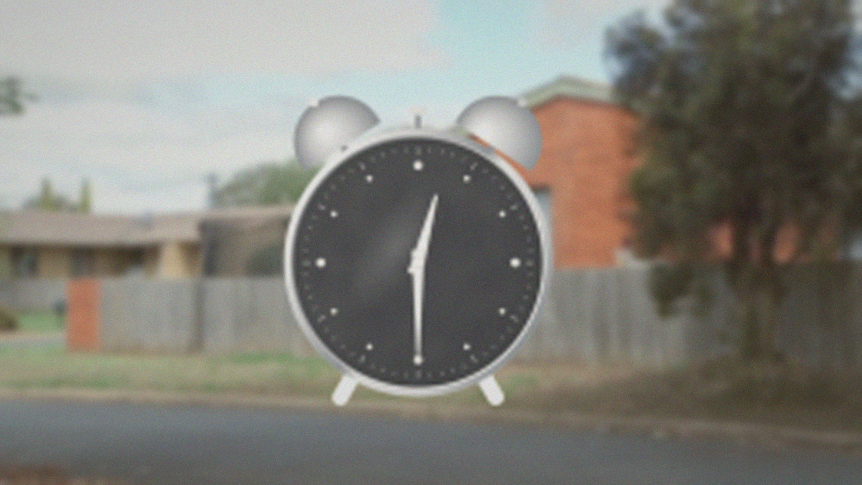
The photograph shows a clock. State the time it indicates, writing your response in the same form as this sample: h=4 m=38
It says h=12 m=30
